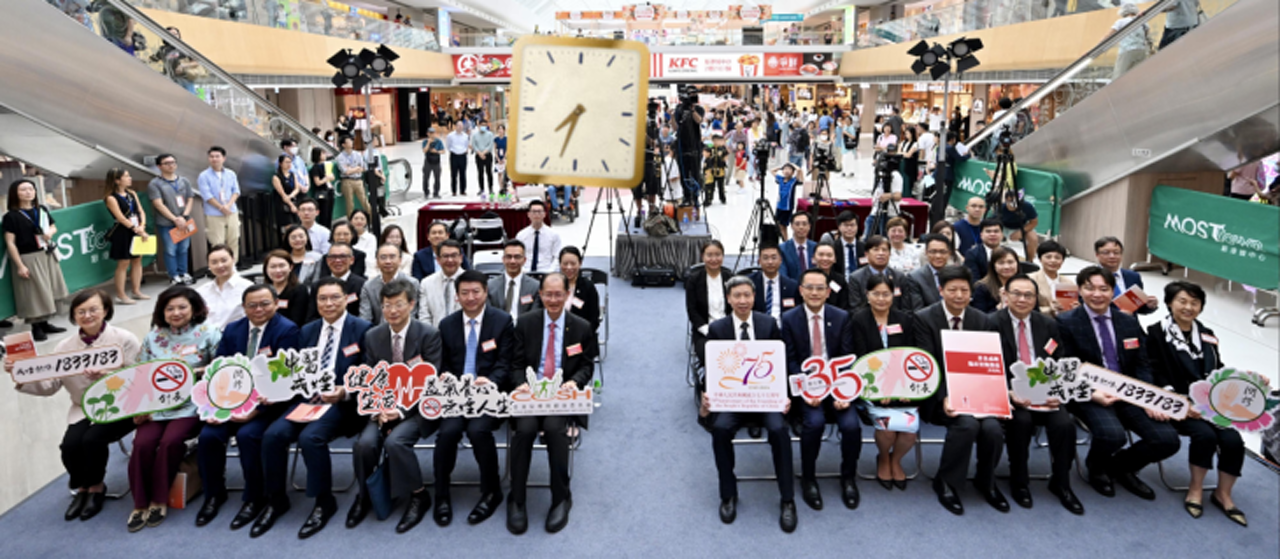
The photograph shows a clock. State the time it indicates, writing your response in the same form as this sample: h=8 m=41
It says h=7 m=33
